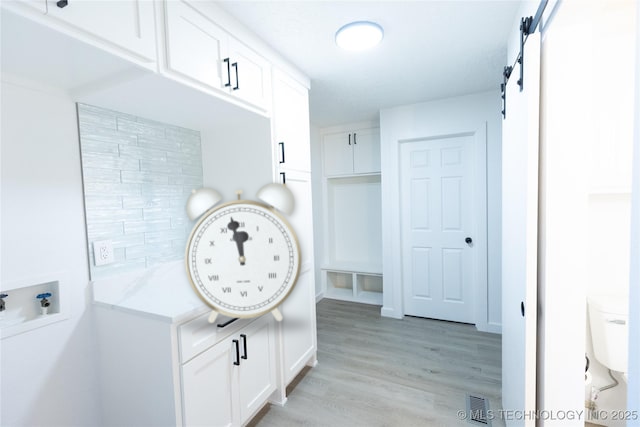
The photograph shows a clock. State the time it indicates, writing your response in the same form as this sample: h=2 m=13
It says h=11 m=58
